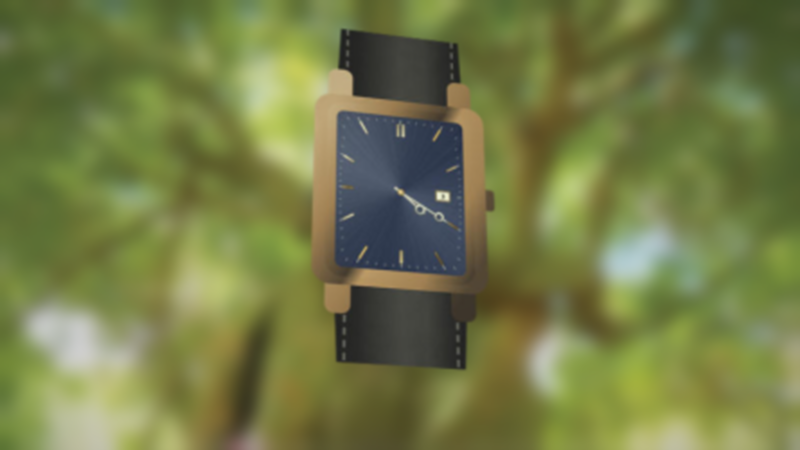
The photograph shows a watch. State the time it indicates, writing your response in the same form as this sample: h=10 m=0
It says h=4 m=20
